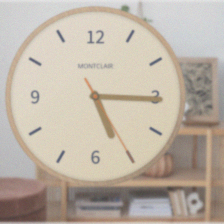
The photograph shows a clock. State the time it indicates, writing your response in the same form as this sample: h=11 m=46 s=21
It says h=5 m=15 s=25
